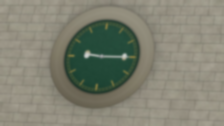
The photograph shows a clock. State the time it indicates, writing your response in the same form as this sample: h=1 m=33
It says h=9 m=15
